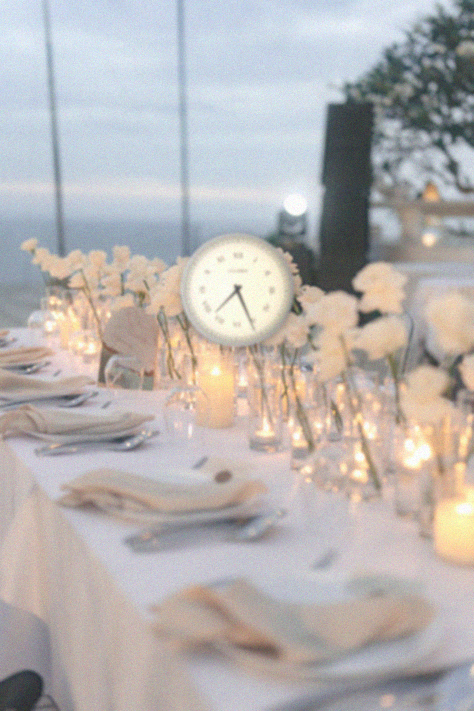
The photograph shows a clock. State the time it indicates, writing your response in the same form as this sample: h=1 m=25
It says h=7 m=26
